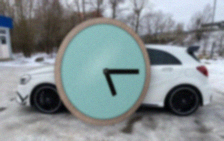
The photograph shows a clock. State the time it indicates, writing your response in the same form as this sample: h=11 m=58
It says h=5 m=15
